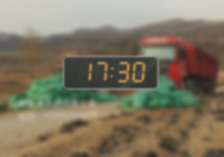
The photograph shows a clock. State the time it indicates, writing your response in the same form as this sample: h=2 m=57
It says h=17 m=30
